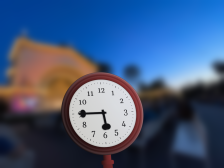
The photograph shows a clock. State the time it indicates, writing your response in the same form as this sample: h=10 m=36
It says h=5 m=45
